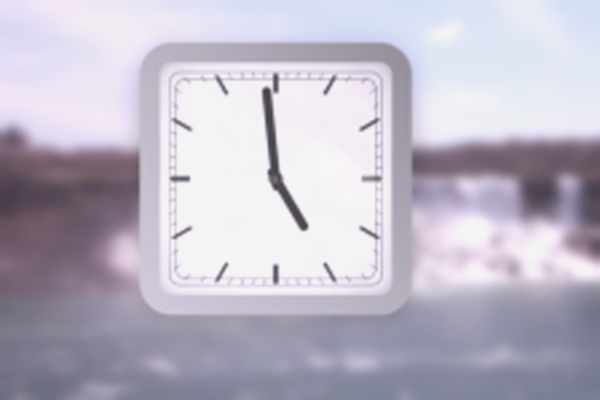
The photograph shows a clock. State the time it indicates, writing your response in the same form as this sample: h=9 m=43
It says h=4 m=59
